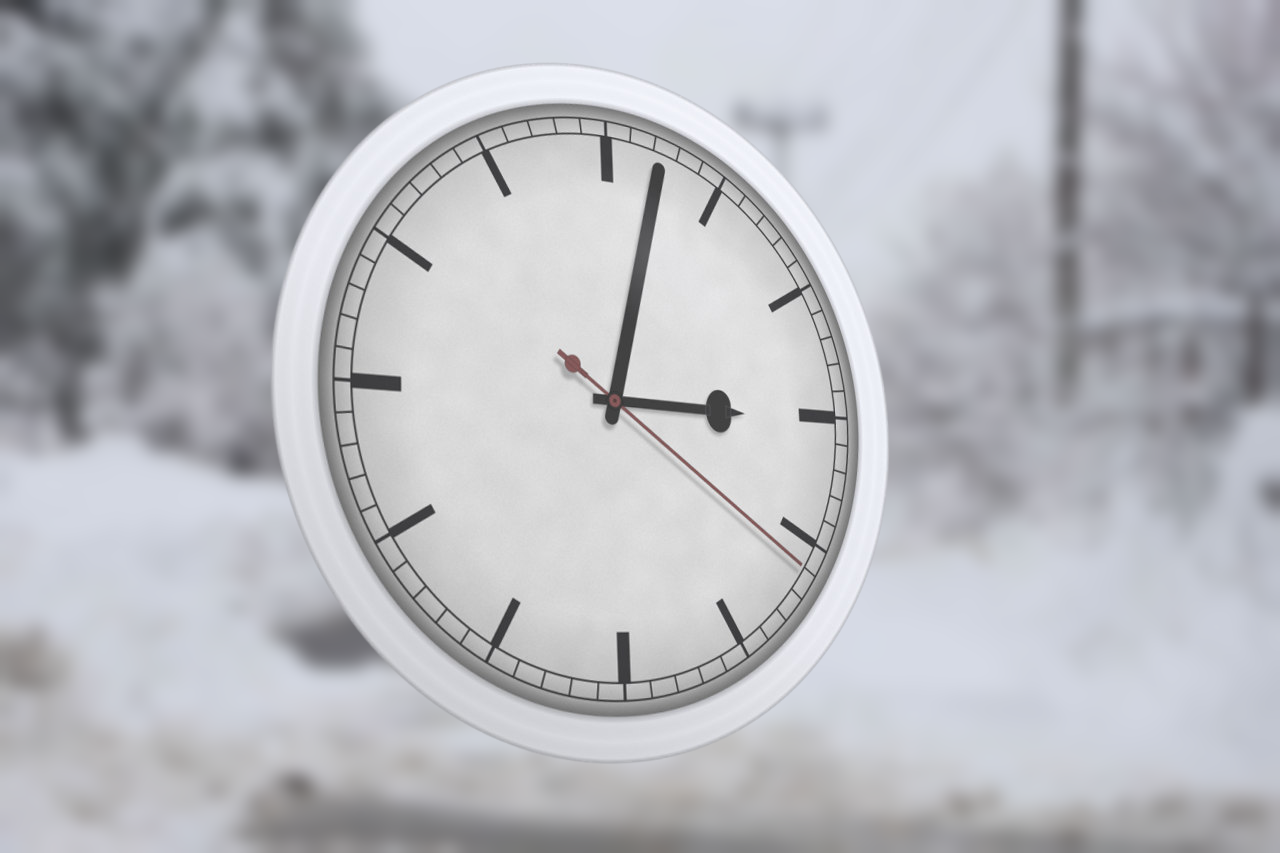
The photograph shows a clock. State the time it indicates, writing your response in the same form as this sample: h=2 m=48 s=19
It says h=3 m=2 s=21
